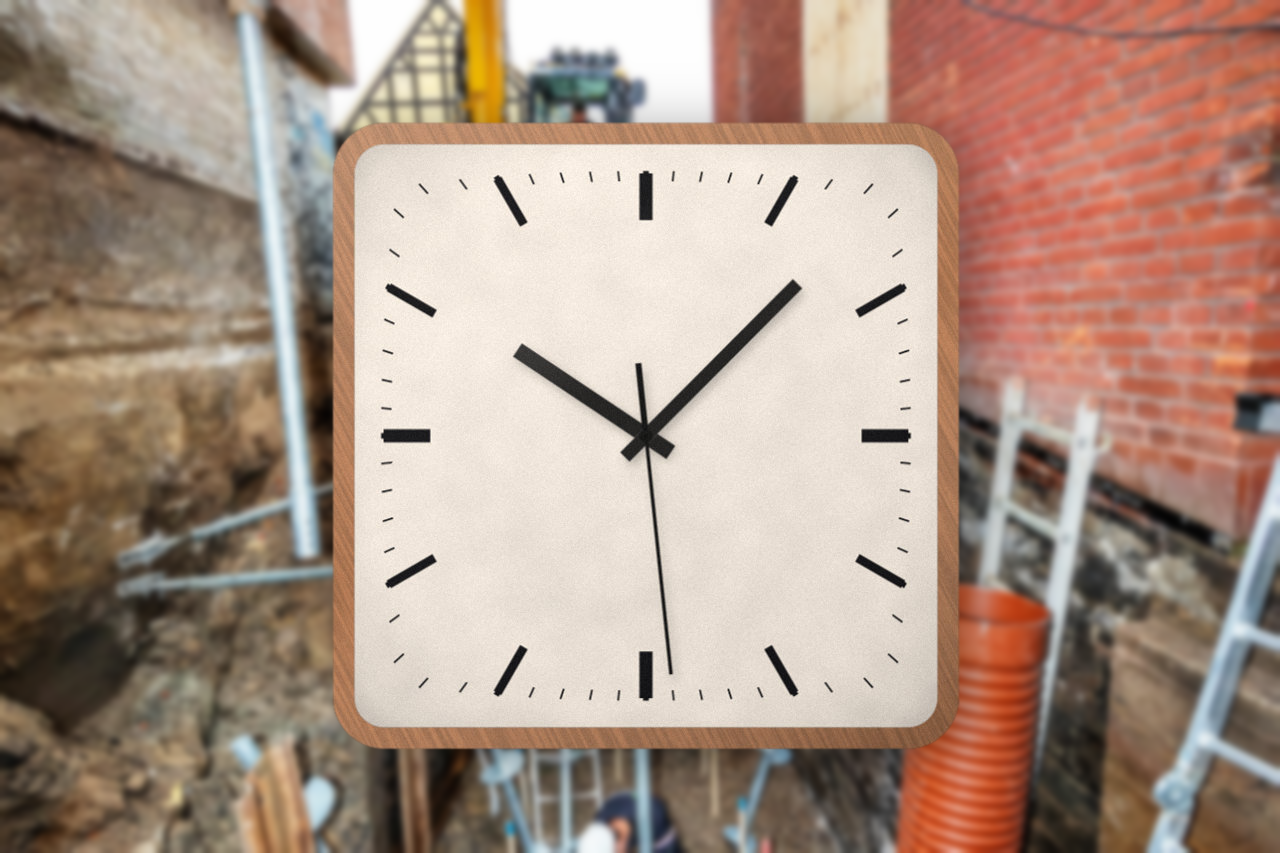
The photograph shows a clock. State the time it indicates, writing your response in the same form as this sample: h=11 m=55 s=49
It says h=10 m=7 s=29
